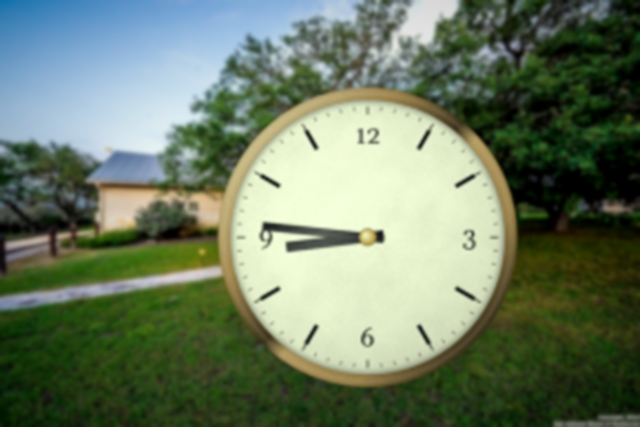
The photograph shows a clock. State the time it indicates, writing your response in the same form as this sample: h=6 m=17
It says h=8 m=46
